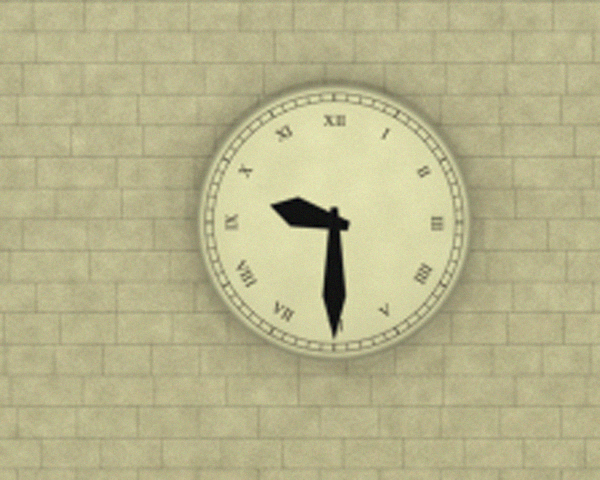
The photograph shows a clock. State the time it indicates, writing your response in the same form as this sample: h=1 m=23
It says h=9 m=30
